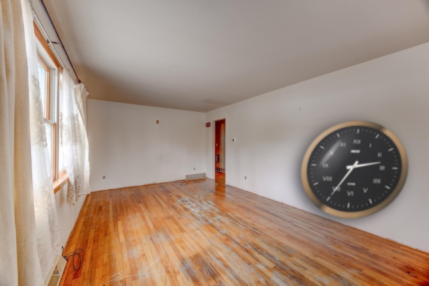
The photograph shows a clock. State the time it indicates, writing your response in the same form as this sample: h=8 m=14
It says h=2 m=35
